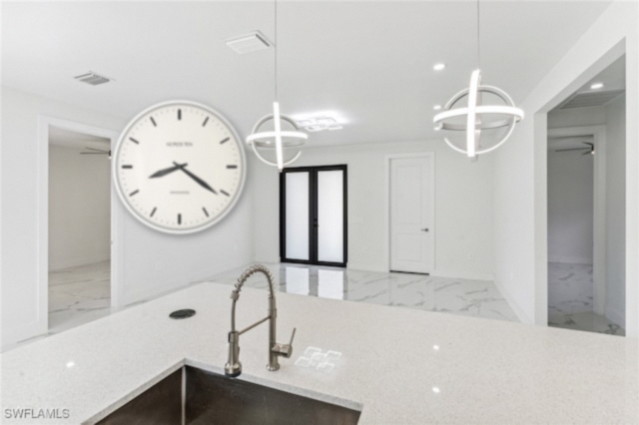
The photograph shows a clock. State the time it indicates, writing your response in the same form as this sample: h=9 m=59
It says h=8 m=21
